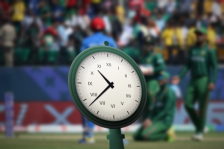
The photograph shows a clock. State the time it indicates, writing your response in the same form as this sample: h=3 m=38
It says h=10 m=38
